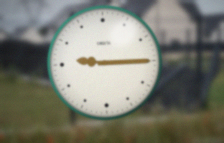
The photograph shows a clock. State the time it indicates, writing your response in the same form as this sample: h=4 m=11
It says h=9 m=15
